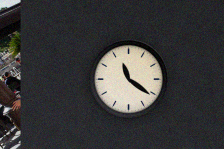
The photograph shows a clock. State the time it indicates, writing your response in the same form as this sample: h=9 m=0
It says h=11 m=21
